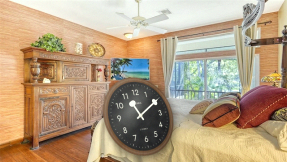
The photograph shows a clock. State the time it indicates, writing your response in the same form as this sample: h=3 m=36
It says h=11 m=10
